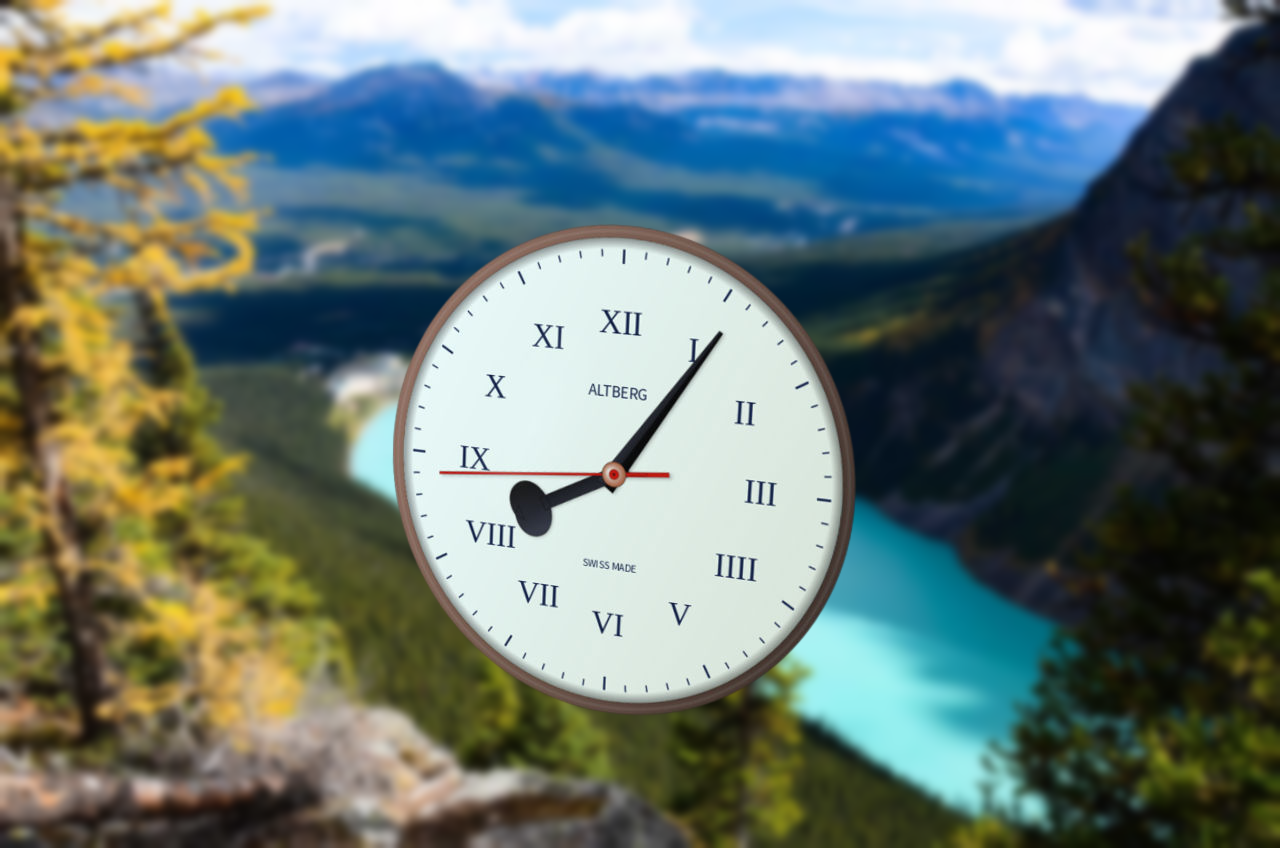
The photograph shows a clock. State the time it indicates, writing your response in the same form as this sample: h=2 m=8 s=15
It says h=8 m=5 s=44
